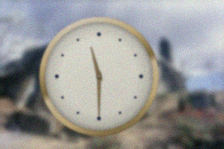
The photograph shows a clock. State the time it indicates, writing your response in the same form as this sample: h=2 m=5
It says h=11 m=30
